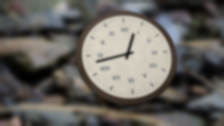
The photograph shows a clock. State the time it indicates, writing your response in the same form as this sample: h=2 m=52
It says h=12 m=43
